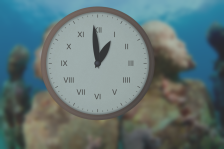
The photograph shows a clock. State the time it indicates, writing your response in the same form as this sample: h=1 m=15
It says h=12 m=59
